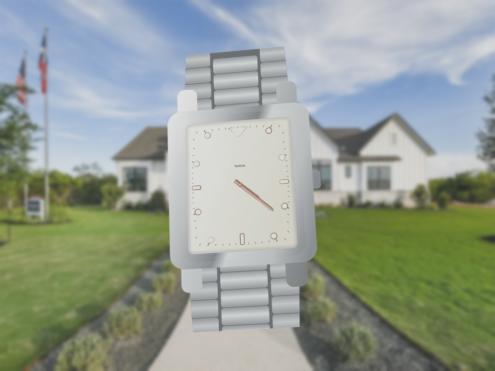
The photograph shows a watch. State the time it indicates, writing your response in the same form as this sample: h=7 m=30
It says h=4 m=22
